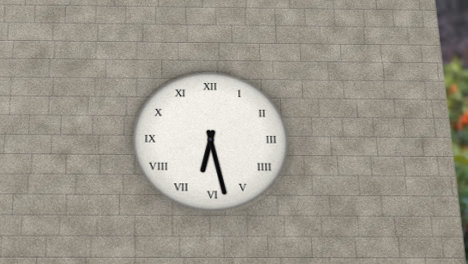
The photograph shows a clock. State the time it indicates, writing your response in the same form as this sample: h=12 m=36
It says h=6 m=28
